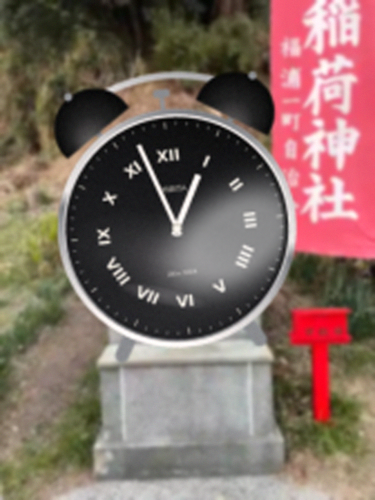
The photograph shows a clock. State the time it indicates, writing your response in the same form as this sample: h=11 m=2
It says h=12 m=57
